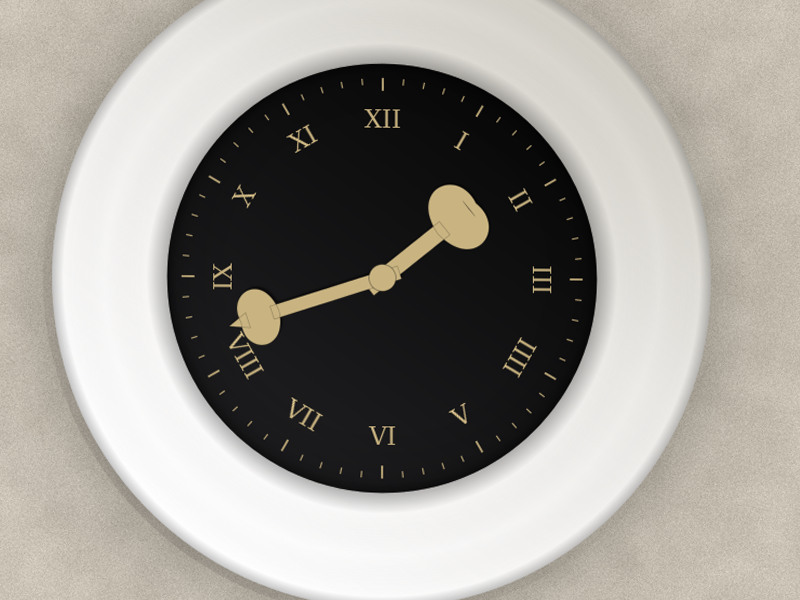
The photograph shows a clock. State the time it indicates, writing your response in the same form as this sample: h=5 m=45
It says h=1 m=42
